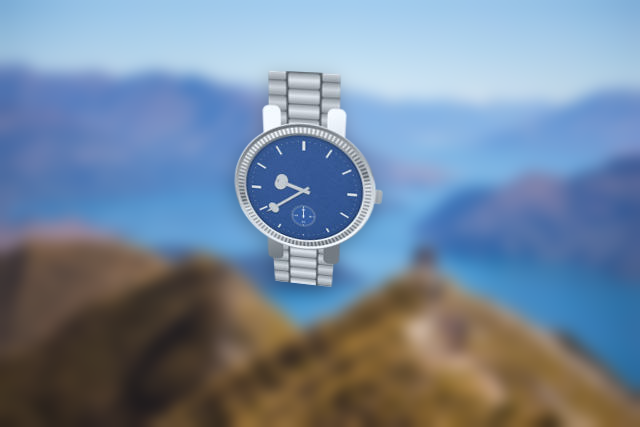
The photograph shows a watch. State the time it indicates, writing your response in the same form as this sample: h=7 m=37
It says h=9 m=39
